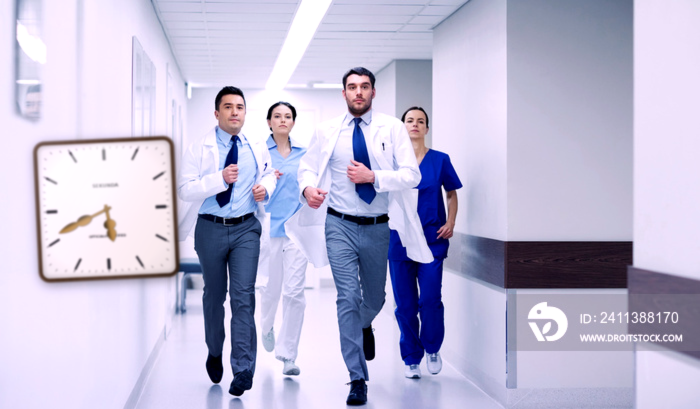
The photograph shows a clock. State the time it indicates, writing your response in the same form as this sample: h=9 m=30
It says h=5 m=41
